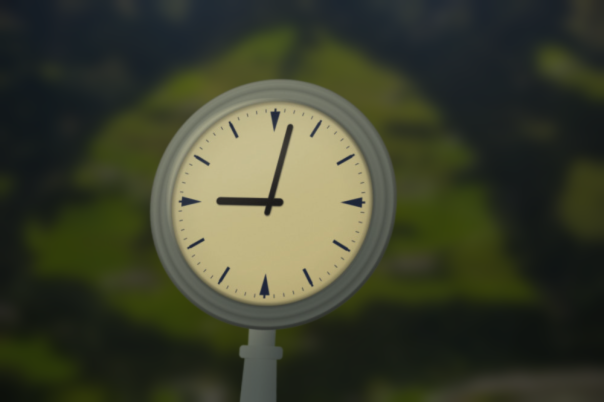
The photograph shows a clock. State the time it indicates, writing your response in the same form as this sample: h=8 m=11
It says h=9 m=2
